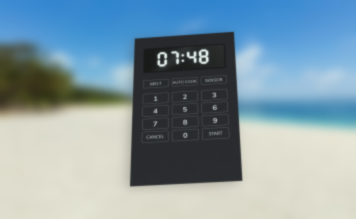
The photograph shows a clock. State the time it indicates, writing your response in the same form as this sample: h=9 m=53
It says h=7 m=48
